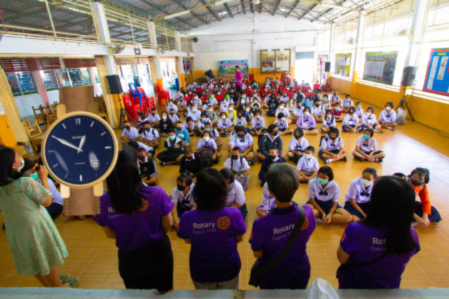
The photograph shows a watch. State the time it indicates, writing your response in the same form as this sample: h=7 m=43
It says h=12 m=50
